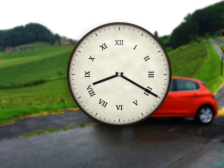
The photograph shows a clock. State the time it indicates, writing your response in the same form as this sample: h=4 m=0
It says h=8 m=20
